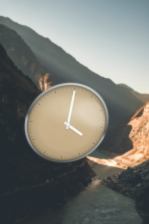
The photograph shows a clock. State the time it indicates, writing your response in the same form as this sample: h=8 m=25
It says h=4 m=0
